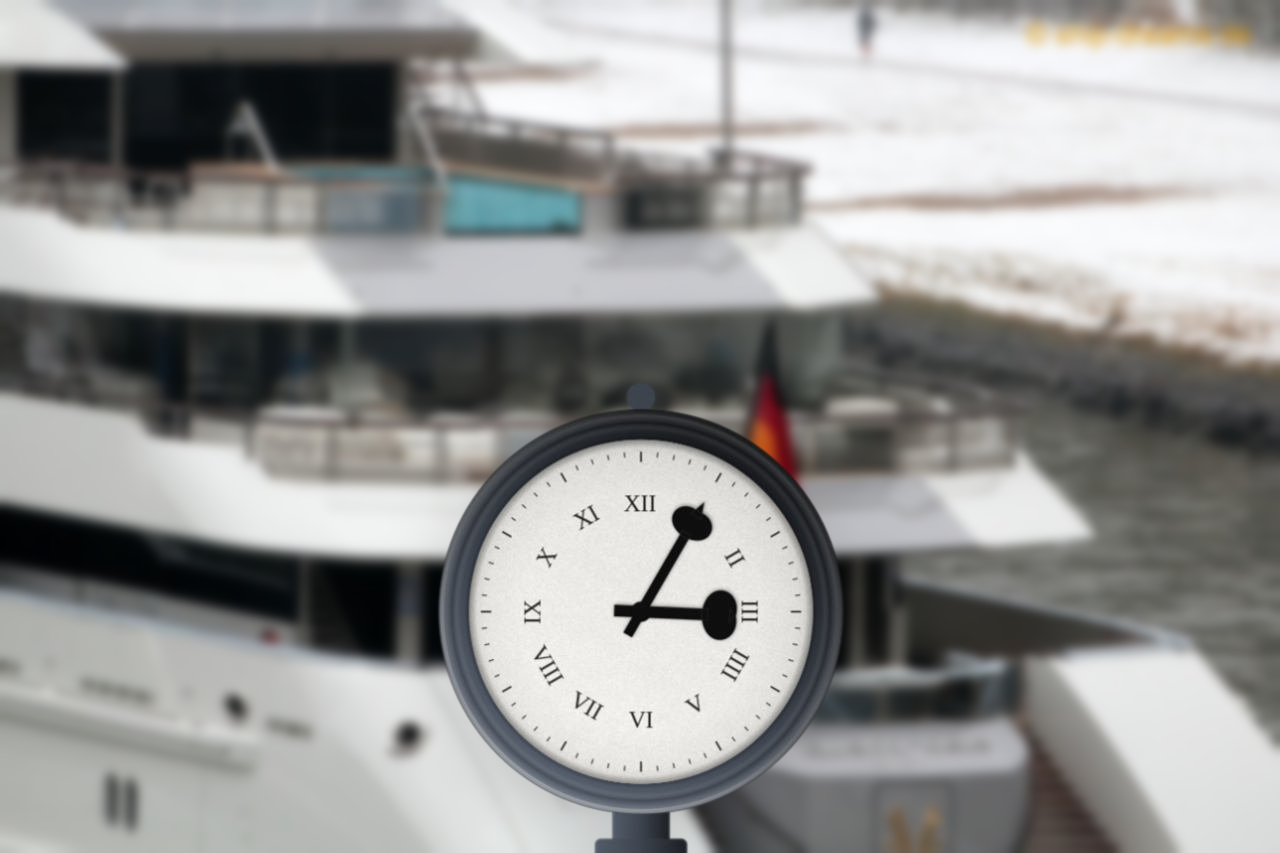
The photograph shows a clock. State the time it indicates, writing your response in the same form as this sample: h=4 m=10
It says h=3 m=5
